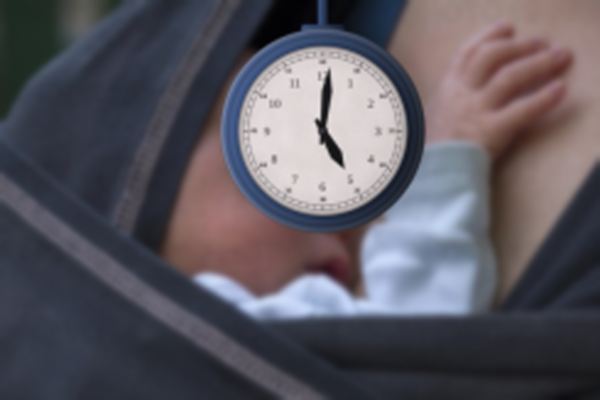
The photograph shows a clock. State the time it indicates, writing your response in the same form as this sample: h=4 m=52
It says h=5 m=1
